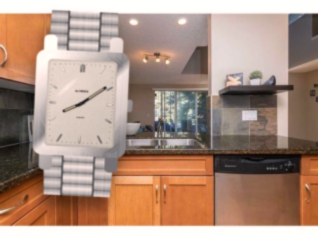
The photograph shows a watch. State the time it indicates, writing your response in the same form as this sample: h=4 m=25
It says h=8 m=9
